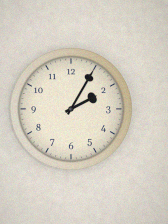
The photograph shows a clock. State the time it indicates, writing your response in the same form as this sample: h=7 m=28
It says h=2 m=5
